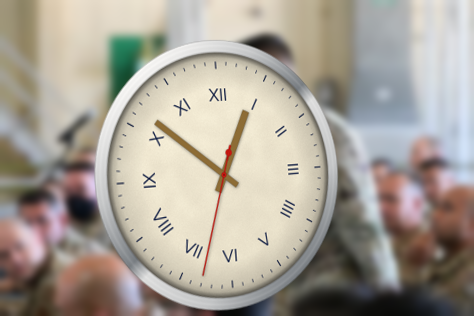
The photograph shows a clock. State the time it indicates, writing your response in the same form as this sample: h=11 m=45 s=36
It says h=12 m=51 s=33
